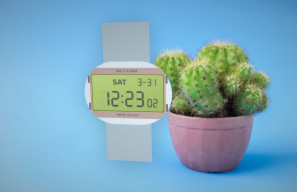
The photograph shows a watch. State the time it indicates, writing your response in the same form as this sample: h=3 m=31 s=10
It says h=12 m=23 s=2
